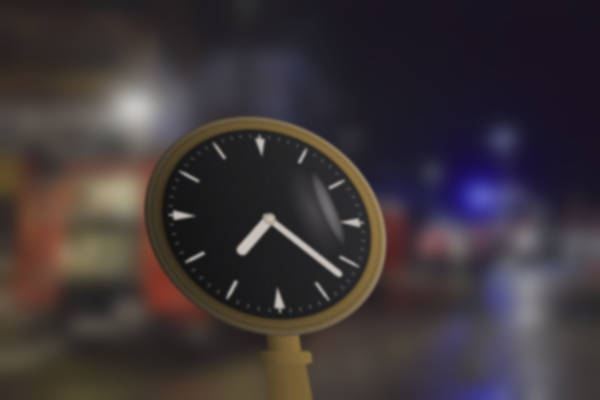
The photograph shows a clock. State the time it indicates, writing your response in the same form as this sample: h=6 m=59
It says h=7 m=22
